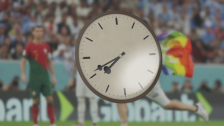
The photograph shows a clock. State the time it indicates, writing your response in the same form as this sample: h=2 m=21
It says h=7 m=41
